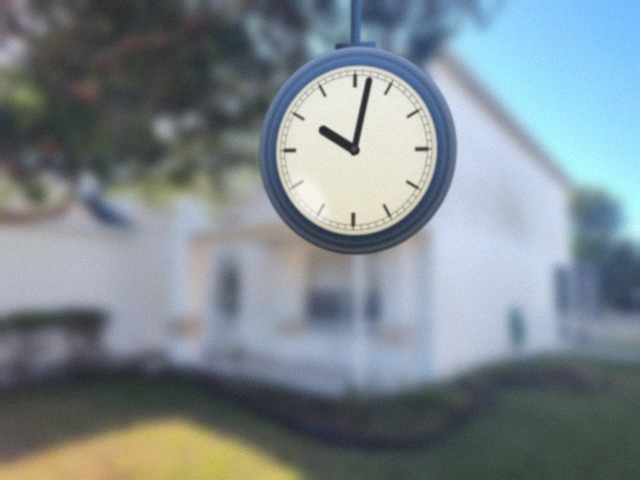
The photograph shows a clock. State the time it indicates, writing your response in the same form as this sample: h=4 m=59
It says h=10 m=2
